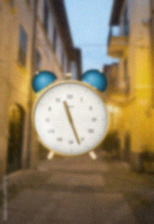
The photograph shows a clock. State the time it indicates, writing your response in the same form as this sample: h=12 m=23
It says h=11 m=27
